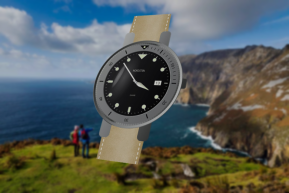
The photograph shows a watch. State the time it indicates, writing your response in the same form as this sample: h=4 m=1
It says h=3 m=53
